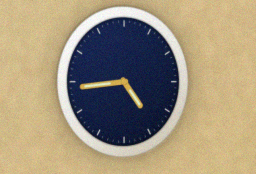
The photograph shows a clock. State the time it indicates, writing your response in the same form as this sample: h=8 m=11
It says h=4 m=44
